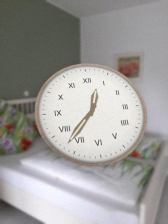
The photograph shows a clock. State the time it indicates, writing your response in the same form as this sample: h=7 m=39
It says h=12 m=37
